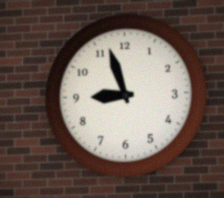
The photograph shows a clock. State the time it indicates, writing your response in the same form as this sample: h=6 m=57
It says h=8 m=57
